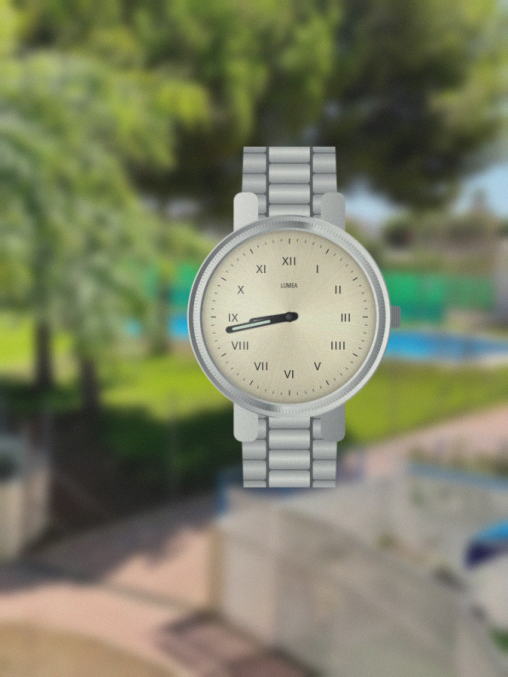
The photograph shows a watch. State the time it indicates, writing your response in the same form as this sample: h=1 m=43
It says h=8 m=43
